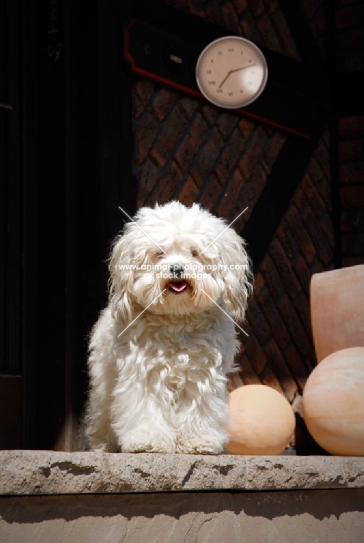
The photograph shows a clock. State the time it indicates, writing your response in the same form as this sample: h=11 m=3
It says h=7 m=12
